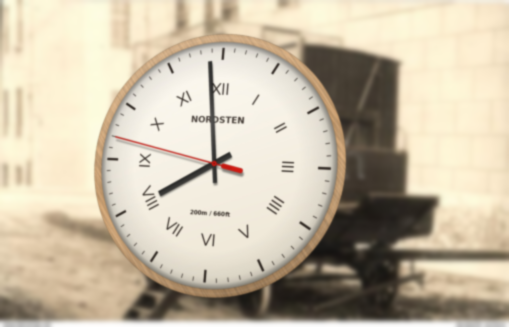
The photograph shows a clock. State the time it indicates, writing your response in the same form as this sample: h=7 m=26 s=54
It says h=7 m=58 s=47
